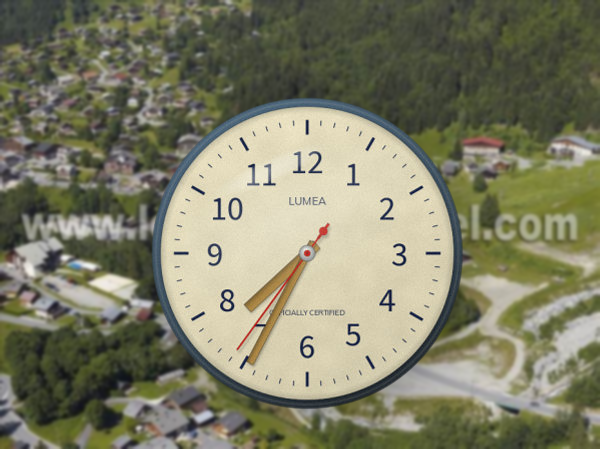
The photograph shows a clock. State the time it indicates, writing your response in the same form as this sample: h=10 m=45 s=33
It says h=7 m=34 s=36
